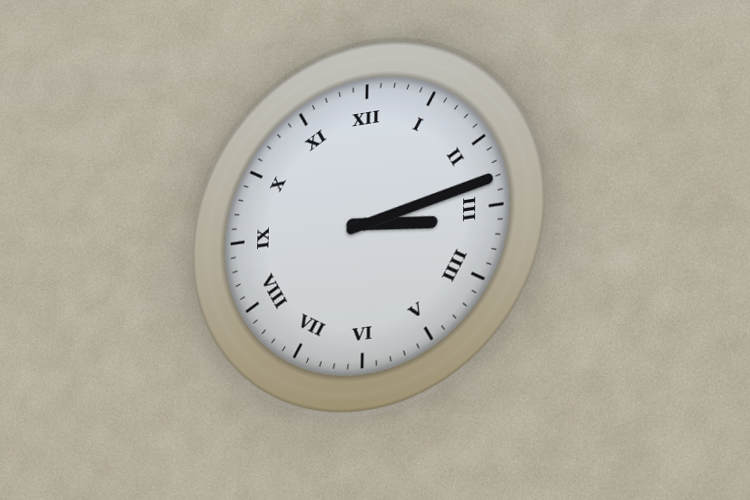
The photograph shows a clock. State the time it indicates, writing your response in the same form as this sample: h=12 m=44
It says h=3 m=13
